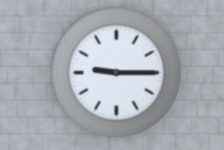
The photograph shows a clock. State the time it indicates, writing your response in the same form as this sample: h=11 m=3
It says h=9 m=15
